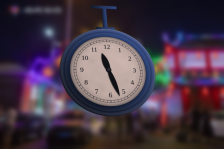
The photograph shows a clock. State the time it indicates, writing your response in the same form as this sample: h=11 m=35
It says h=11 m=27
